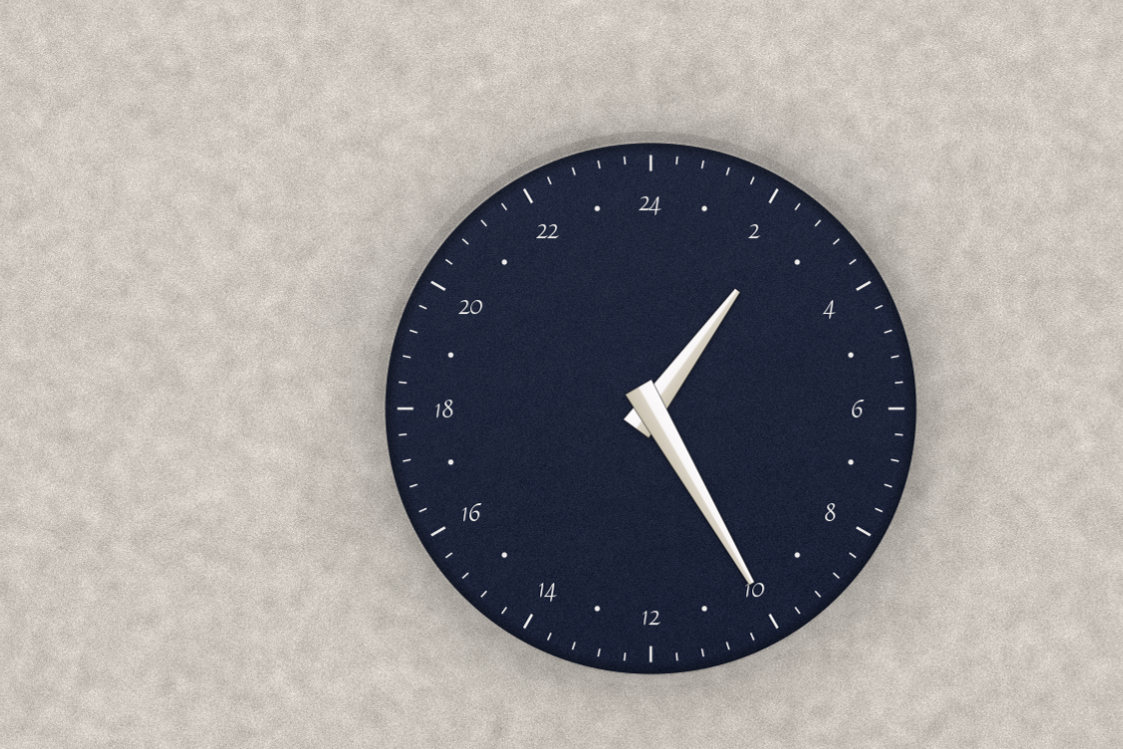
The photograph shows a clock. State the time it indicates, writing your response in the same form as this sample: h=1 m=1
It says h=2 m=25
